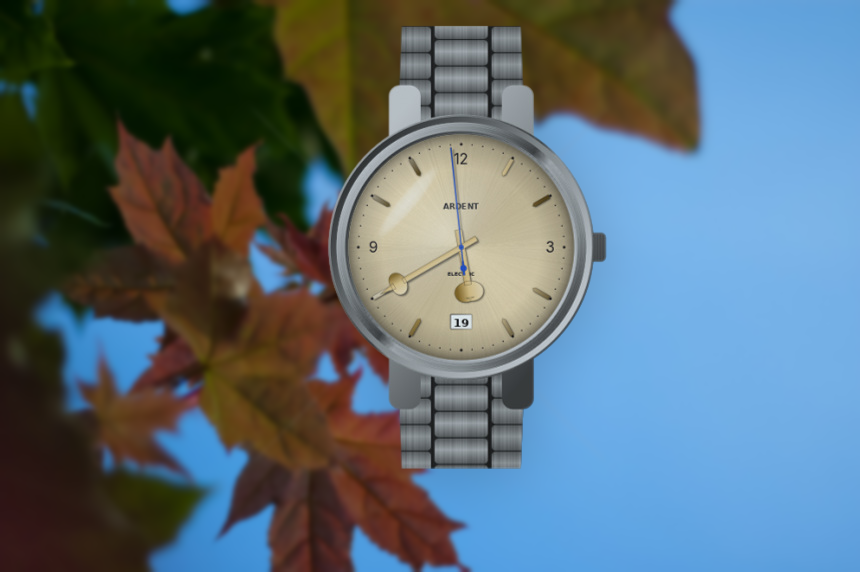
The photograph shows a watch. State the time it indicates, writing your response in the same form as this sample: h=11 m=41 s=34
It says h=5 m=39 s=59
